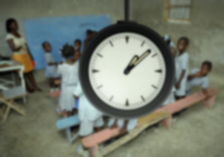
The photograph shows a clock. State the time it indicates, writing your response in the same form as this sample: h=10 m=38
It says h=1 m=8
